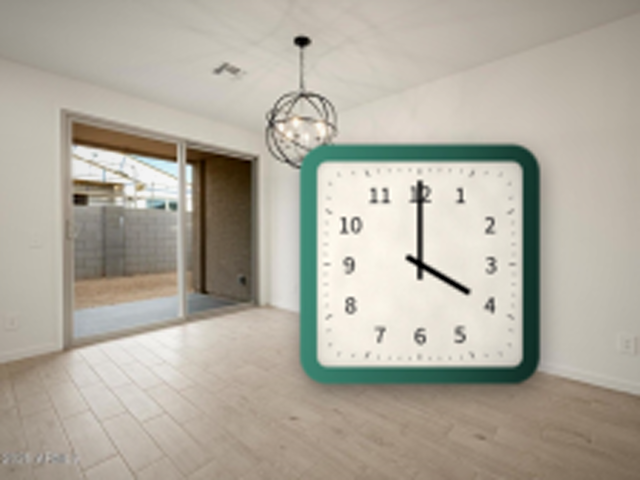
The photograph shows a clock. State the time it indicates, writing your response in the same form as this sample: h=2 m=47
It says h=4 m=0
